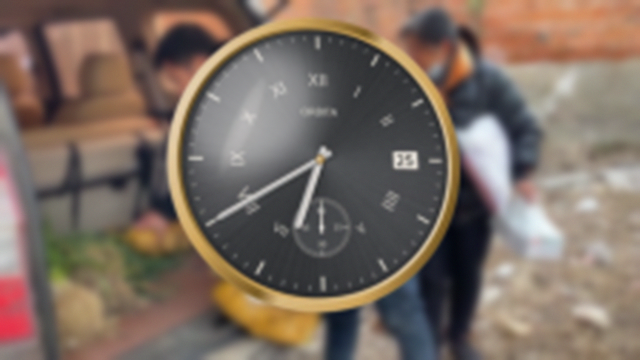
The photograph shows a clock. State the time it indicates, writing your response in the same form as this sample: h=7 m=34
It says h=6 m=40
